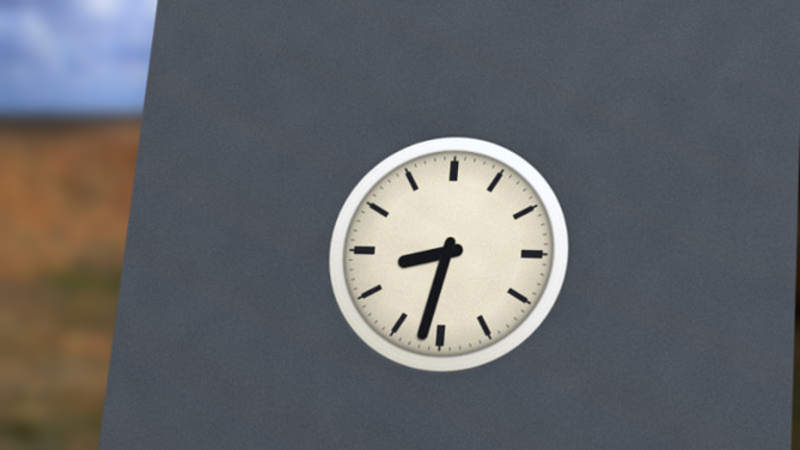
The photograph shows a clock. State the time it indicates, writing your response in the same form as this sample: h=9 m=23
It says h=8 m=32
